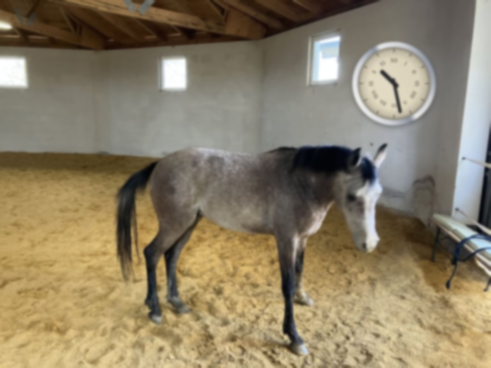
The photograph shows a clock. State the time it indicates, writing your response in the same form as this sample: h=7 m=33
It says h=10 m=28
